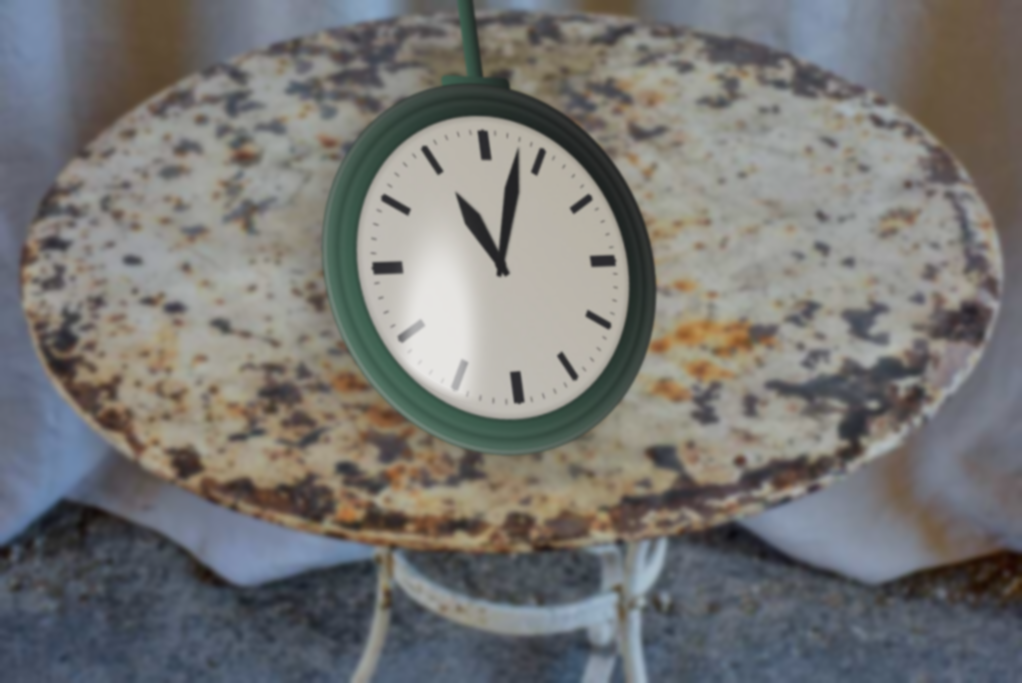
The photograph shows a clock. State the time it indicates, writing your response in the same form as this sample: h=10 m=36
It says h=11 m=3
